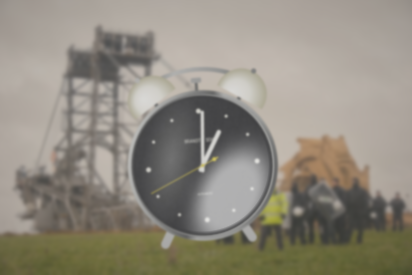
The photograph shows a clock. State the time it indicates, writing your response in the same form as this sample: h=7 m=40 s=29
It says h=1 m=0 s=41
